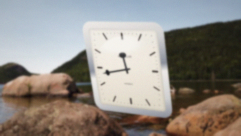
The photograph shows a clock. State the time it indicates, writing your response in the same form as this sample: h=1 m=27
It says h=11 m=43
